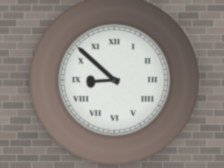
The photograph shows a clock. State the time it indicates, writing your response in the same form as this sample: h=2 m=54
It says h=8 m=52
